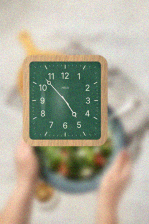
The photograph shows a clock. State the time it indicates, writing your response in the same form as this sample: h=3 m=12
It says h=4 m=53
